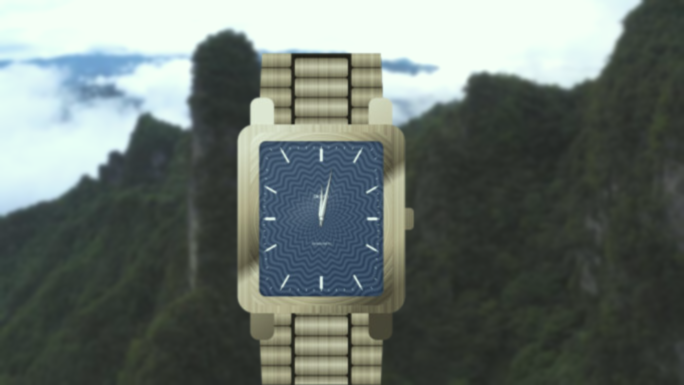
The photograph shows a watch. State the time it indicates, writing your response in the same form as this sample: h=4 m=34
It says h=12 m=2
